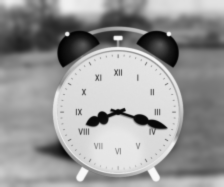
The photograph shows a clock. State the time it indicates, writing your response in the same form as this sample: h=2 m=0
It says h=8 m=18
